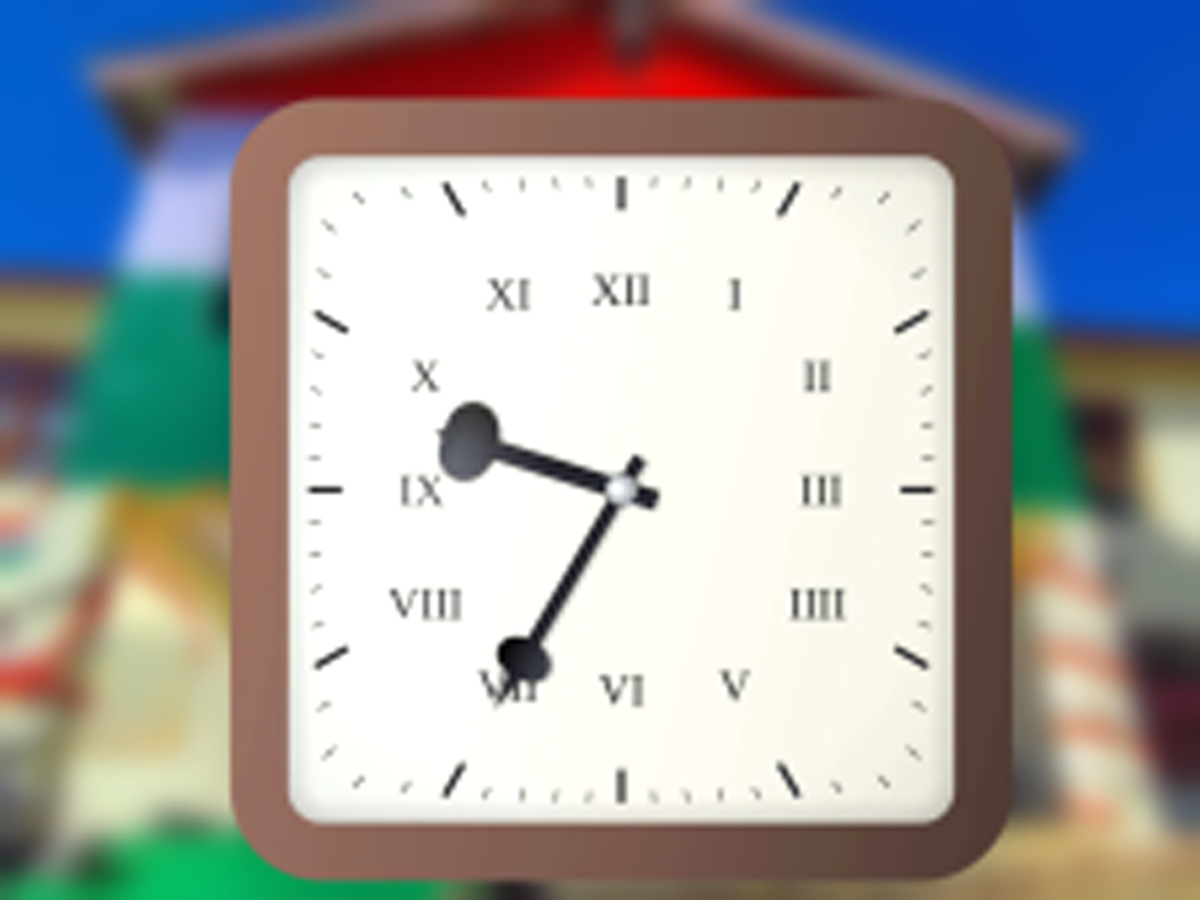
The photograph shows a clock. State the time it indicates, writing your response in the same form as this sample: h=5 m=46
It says h=9 m=35
